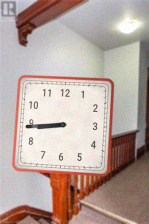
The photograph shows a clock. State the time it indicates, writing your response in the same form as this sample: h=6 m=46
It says h=8 m=44
